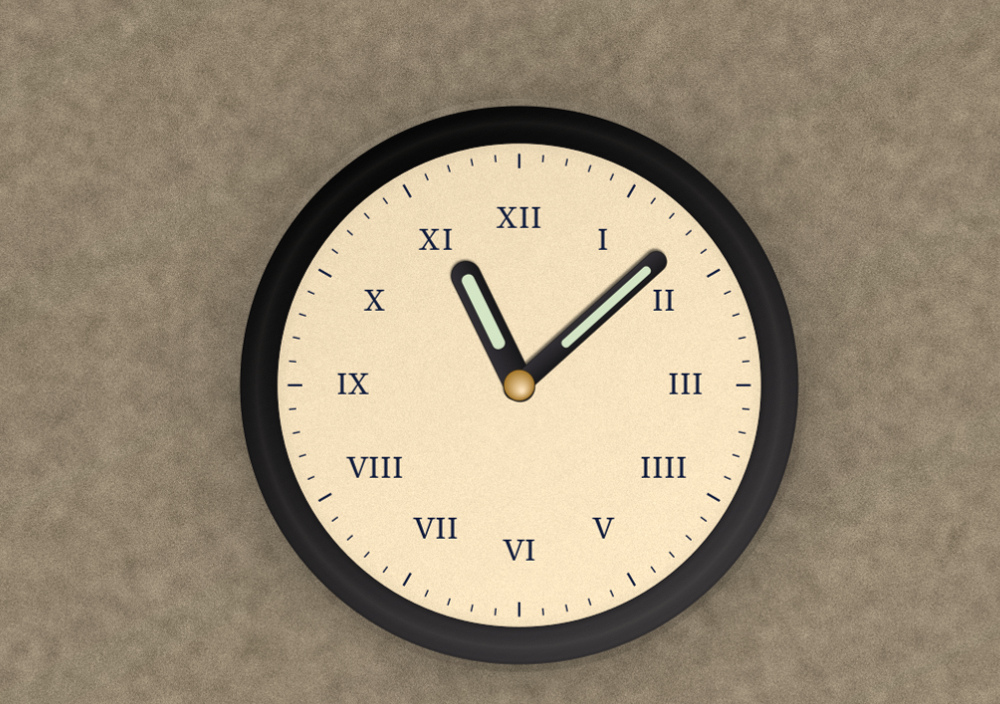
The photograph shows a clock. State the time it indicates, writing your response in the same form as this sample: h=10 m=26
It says h=11 m=8
